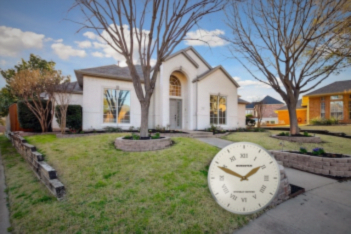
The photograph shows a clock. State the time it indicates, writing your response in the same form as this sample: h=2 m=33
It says h=1 m=49
